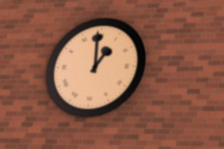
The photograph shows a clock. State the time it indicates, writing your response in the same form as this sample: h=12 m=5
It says h=12 m=59
